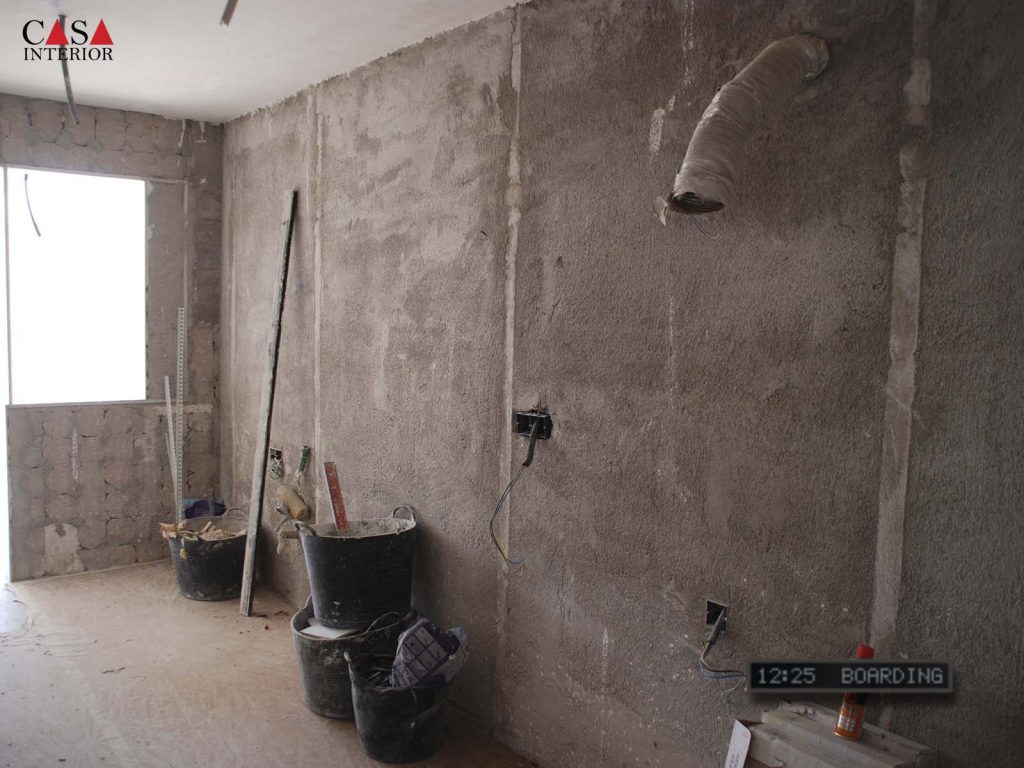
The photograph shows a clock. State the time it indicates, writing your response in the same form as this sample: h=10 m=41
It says h=12 m=25
